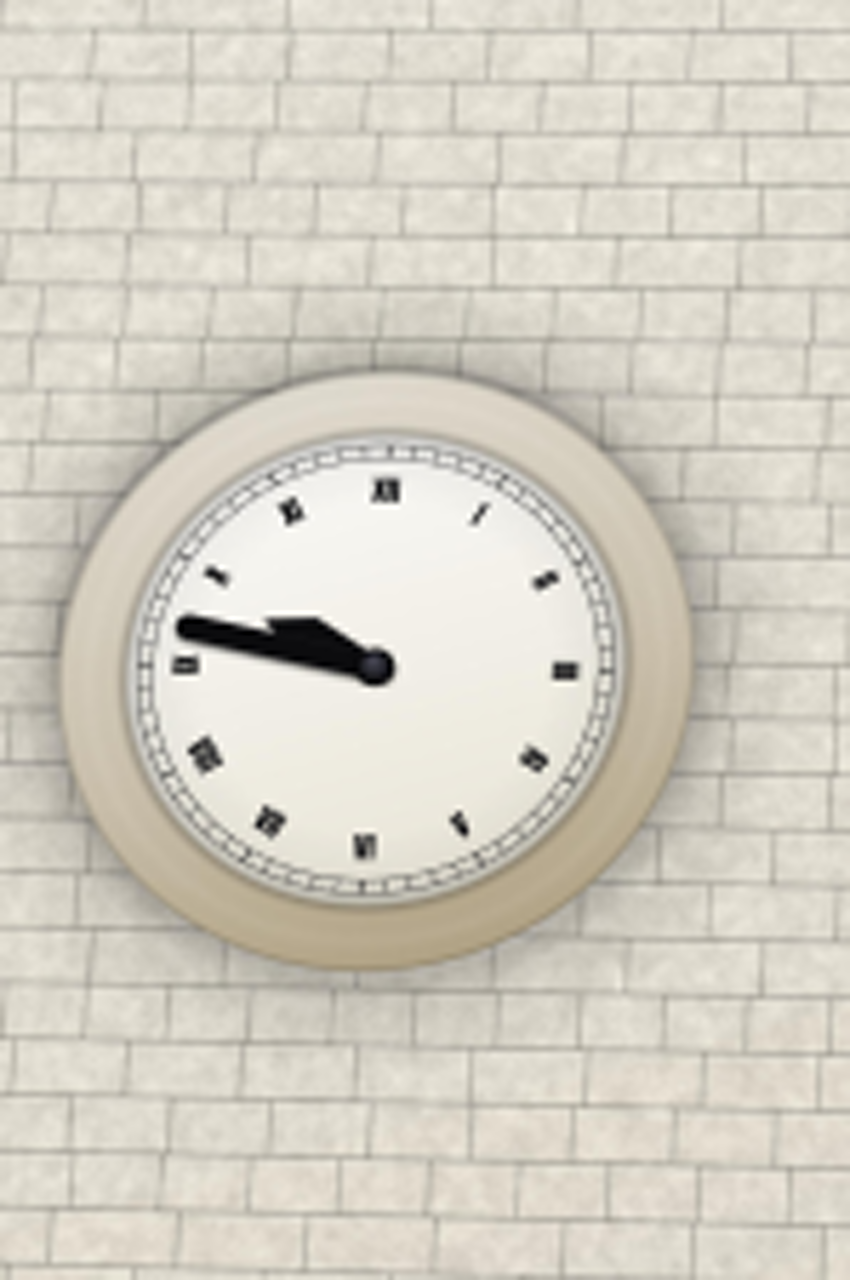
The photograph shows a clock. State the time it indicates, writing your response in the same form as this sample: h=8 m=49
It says h=9 m=47
